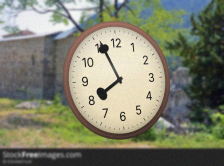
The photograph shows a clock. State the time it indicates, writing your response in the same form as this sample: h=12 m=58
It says h=7 m=56
